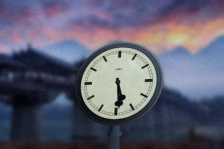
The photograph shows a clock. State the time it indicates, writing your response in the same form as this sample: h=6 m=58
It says h=5 m=29
